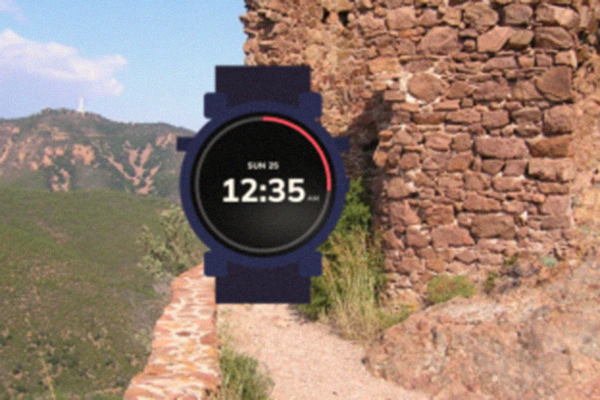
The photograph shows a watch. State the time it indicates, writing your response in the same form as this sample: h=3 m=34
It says h=12 m=35
